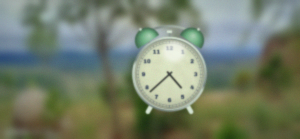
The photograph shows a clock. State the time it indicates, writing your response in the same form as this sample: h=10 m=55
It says h=4 m=38
